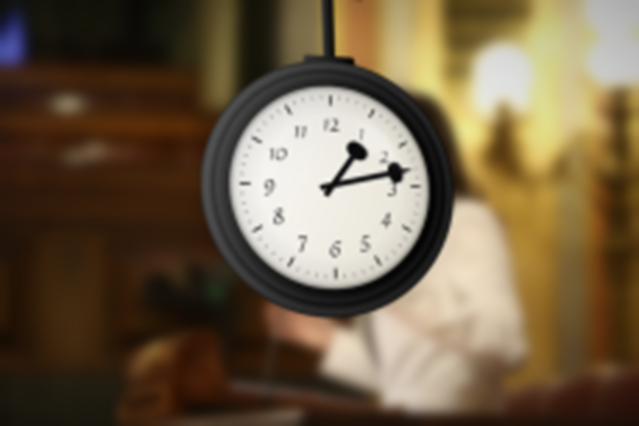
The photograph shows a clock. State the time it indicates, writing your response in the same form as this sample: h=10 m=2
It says h=1 m=13
